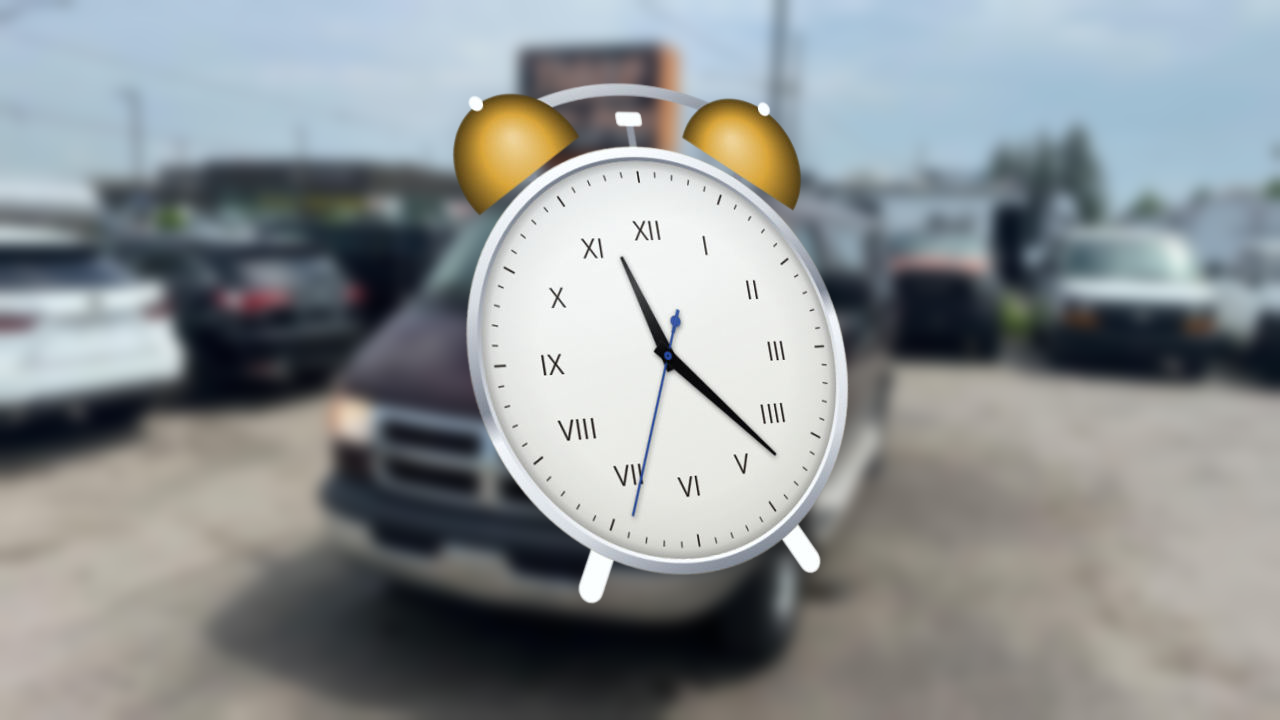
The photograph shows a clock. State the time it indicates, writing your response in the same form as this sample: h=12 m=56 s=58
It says h=11 m=22 s=34
